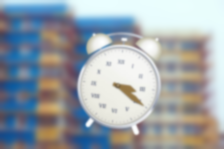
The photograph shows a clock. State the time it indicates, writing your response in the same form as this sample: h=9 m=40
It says h=3 m=20
